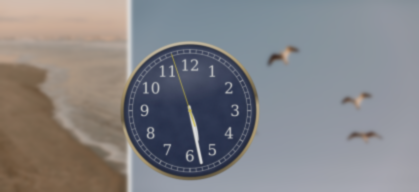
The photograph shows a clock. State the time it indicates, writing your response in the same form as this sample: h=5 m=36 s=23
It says h=5 m=27 s=57
